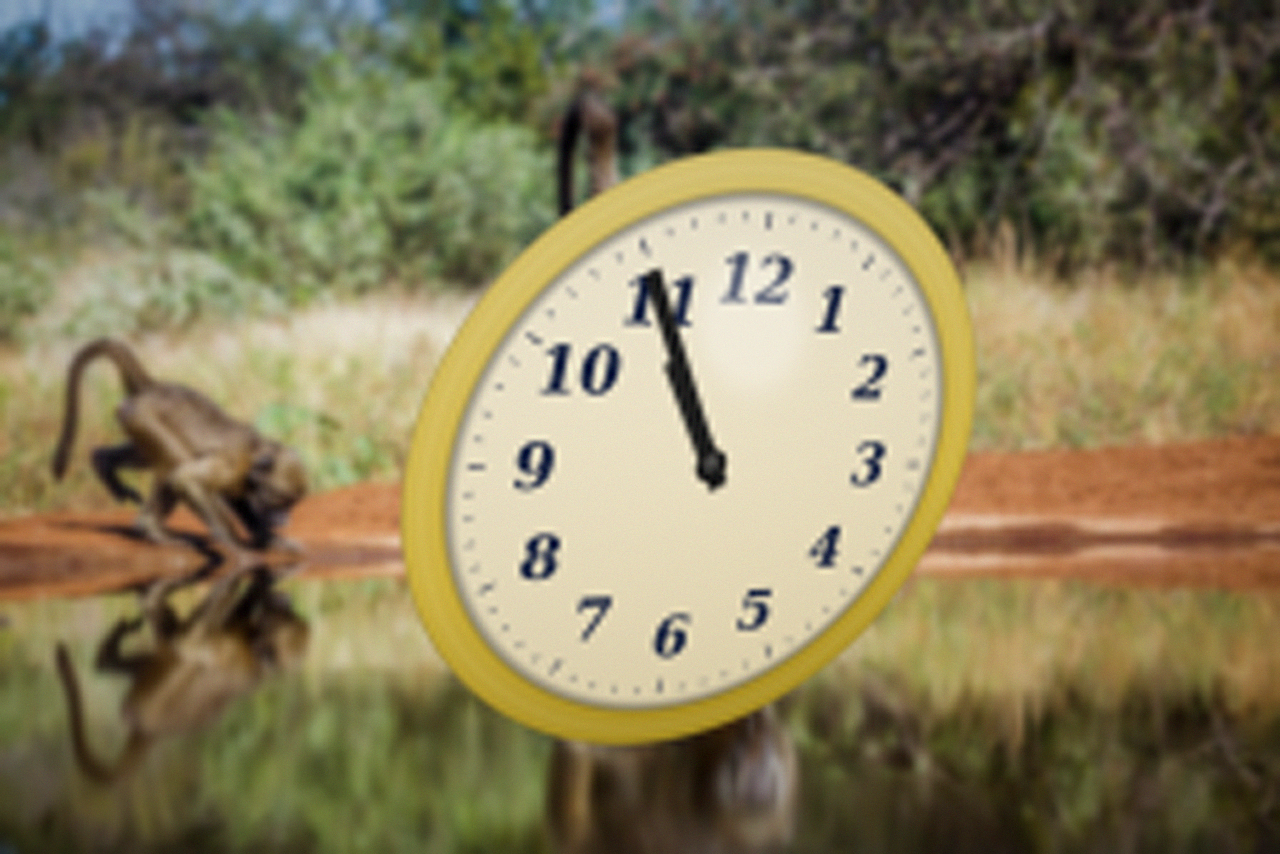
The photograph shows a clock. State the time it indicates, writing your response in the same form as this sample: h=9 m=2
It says h=10 m=55
